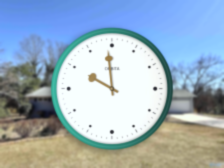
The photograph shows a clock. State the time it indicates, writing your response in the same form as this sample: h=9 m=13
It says h=9 m=59
